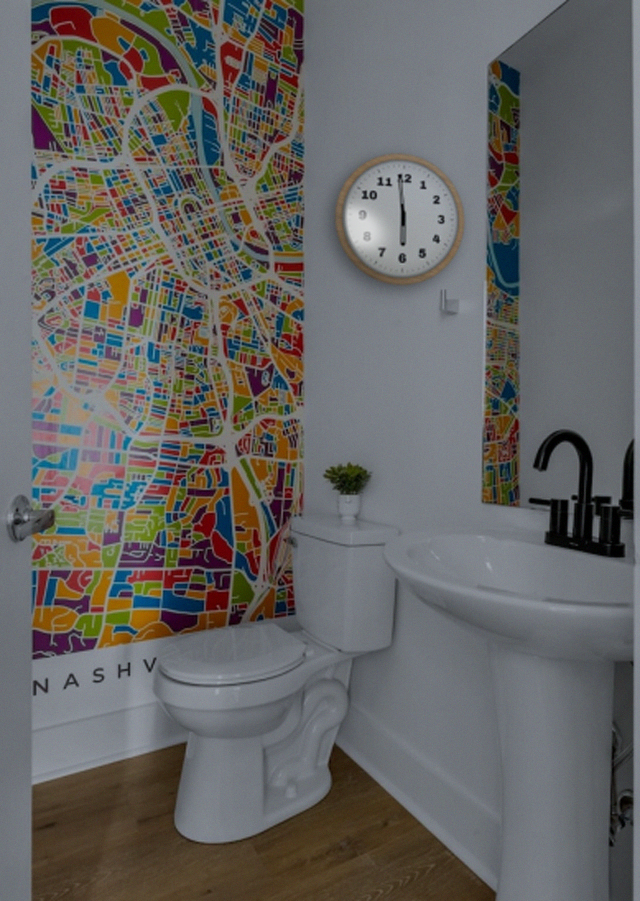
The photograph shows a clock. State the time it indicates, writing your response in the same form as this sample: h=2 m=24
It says h=5 m=59
